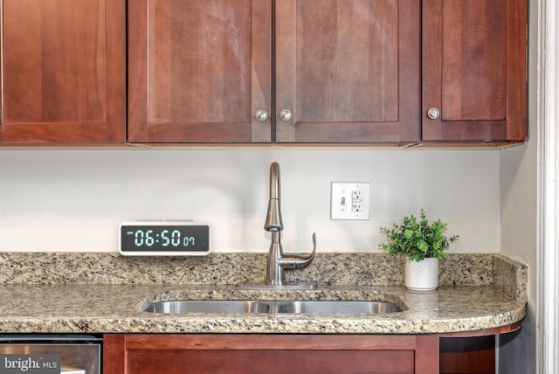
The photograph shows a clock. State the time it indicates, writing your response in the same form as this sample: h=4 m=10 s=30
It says h=6 m=50 s=7
